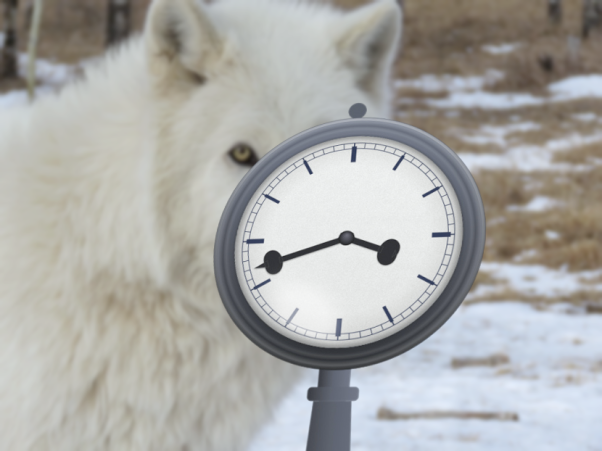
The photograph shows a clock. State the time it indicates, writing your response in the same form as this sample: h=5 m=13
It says h=3 m=42
